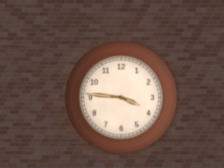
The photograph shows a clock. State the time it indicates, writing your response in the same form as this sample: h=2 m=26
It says h=3 m=46
